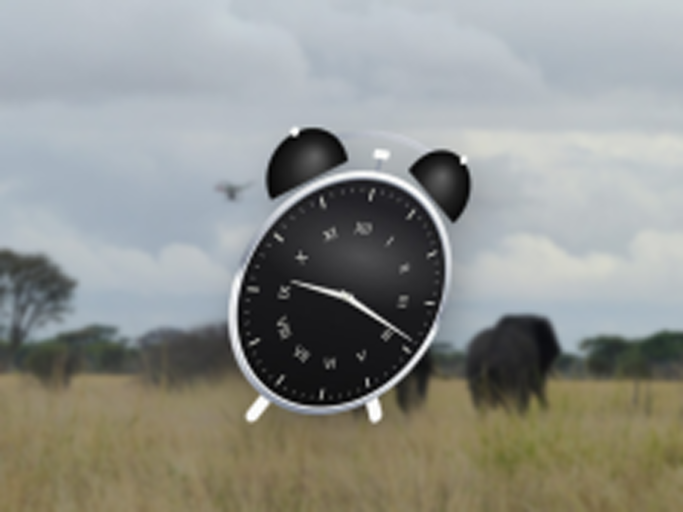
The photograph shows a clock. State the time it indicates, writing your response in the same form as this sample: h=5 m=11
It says h=9 m=19
